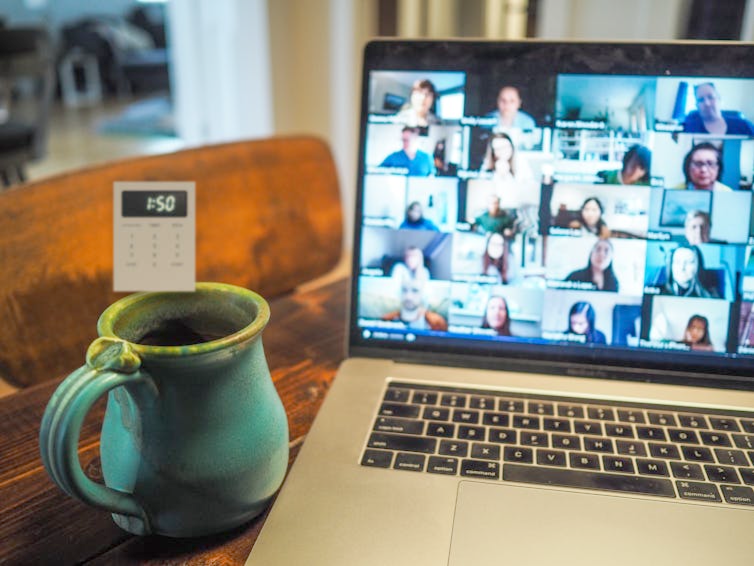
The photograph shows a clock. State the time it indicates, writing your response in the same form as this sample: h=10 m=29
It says h=1 m=50
